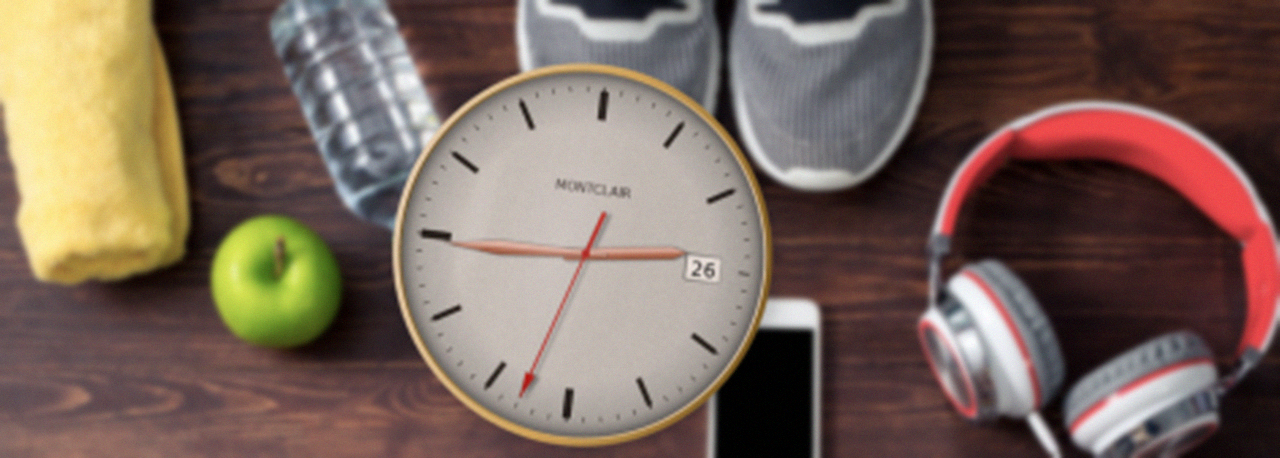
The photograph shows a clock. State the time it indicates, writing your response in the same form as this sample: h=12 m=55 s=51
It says h=2 m=44 s=33
